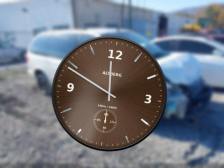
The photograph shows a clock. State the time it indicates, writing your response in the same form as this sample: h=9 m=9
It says h=11 m=49
